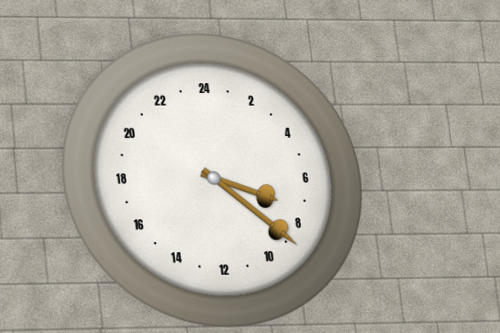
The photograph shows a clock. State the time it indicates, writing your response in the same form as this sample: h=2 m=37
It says h=7 m=22
